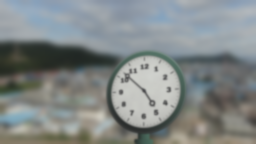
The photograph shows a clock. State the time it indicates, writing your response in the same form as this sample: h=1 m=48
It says h=4 m=52
